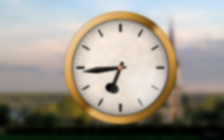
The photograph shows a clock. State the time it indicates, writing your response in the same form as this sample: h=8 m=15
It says h=6 m=44
